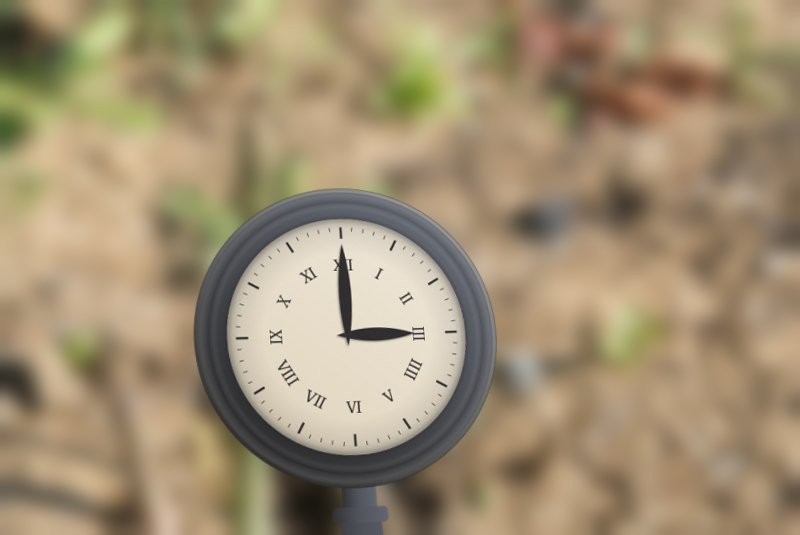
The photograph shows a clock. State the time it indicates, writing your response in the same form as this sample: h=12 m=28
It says h=3 m=0
